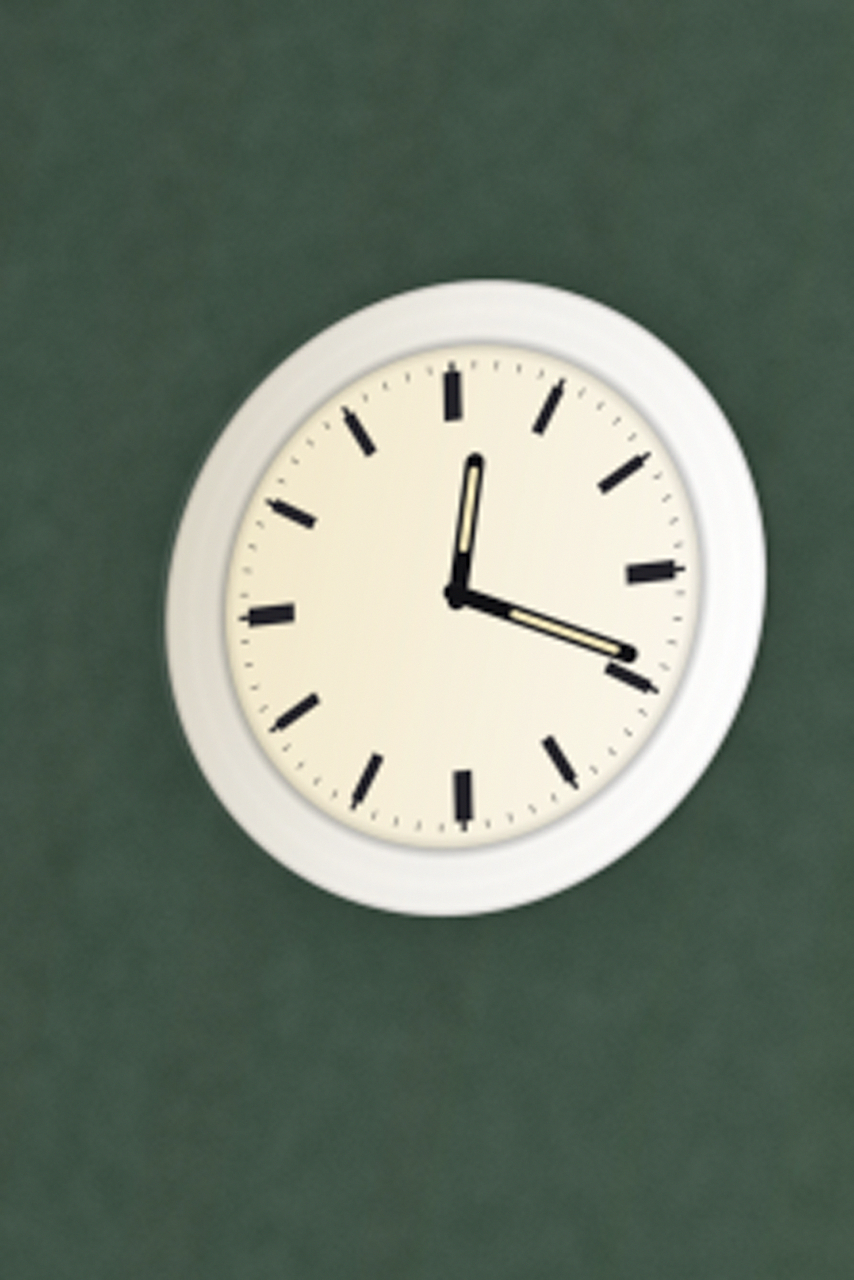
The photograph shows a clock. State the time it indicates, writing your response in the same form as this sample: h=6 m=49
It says h=12 m=19
